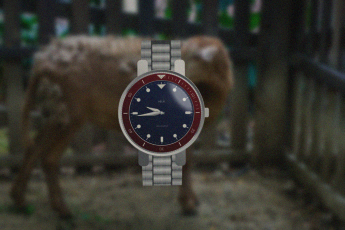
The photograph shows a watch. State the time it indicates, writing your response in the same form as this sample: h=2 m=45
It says h=9 m=44
